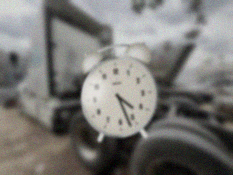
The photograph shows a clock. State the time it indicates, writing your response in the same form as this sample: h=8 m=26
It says h=4 m=27
